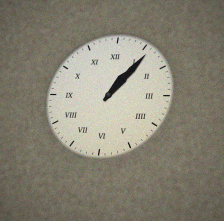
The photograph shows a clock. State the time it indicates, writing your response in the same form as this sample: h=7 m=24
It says h=1 m=6
